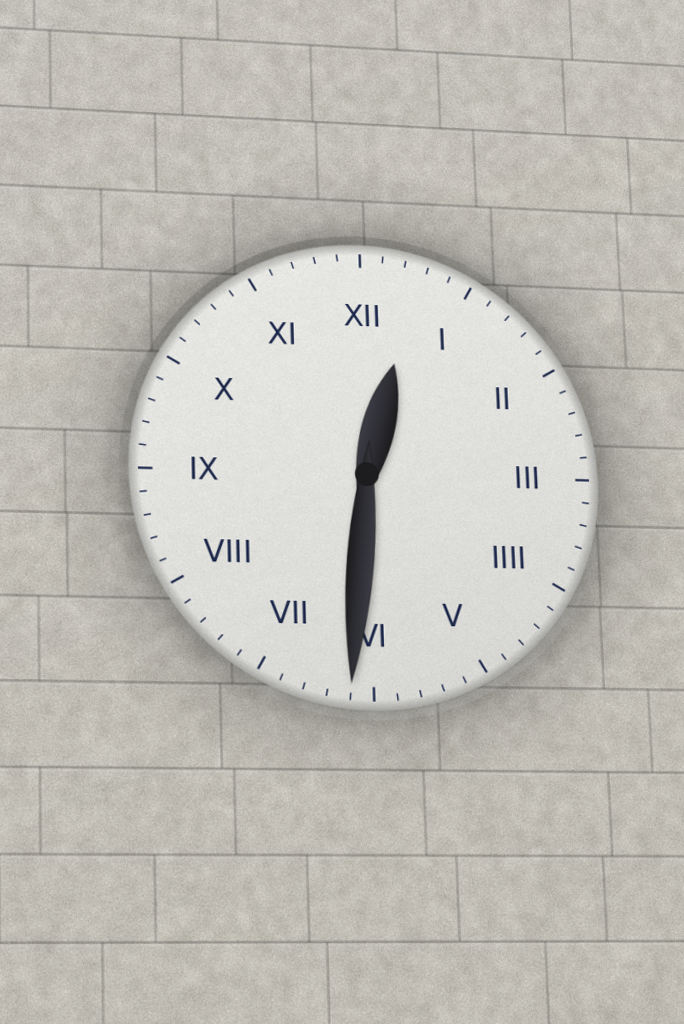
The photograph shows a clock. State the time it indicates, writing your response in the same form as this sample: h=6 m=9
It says h=12 m=31
